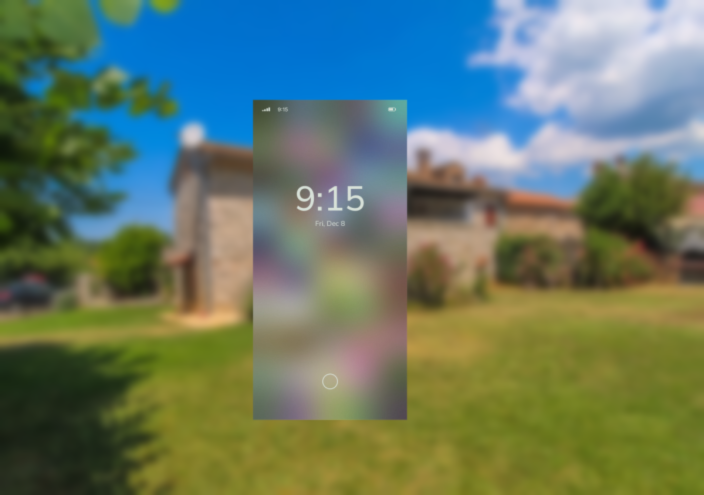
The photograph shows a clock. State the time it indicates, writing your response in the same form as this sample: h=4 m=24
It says h=9 m=15
